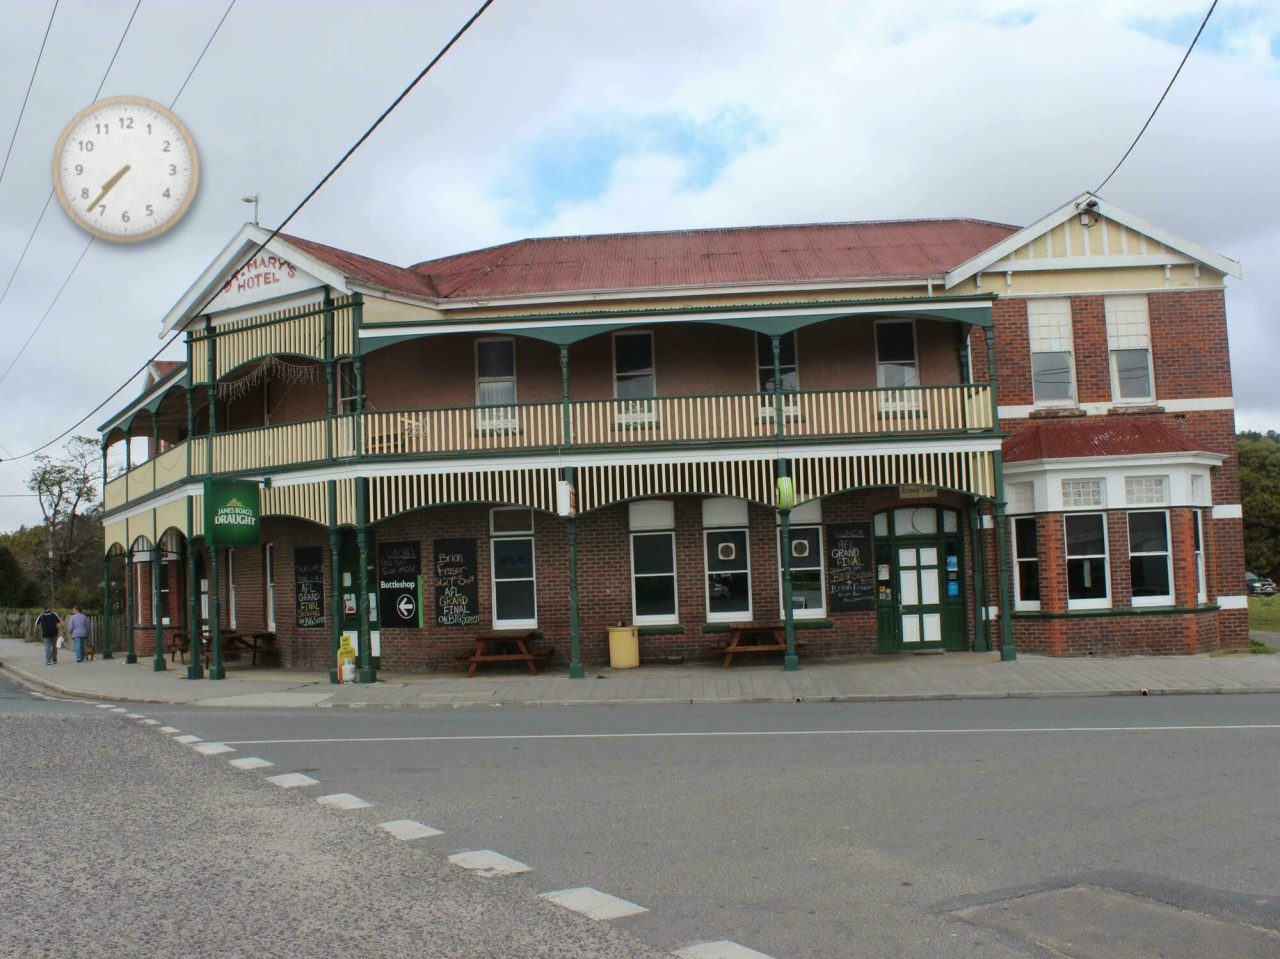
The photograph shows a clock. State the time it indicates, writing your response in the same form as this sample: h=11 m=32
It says h=7 m=37
